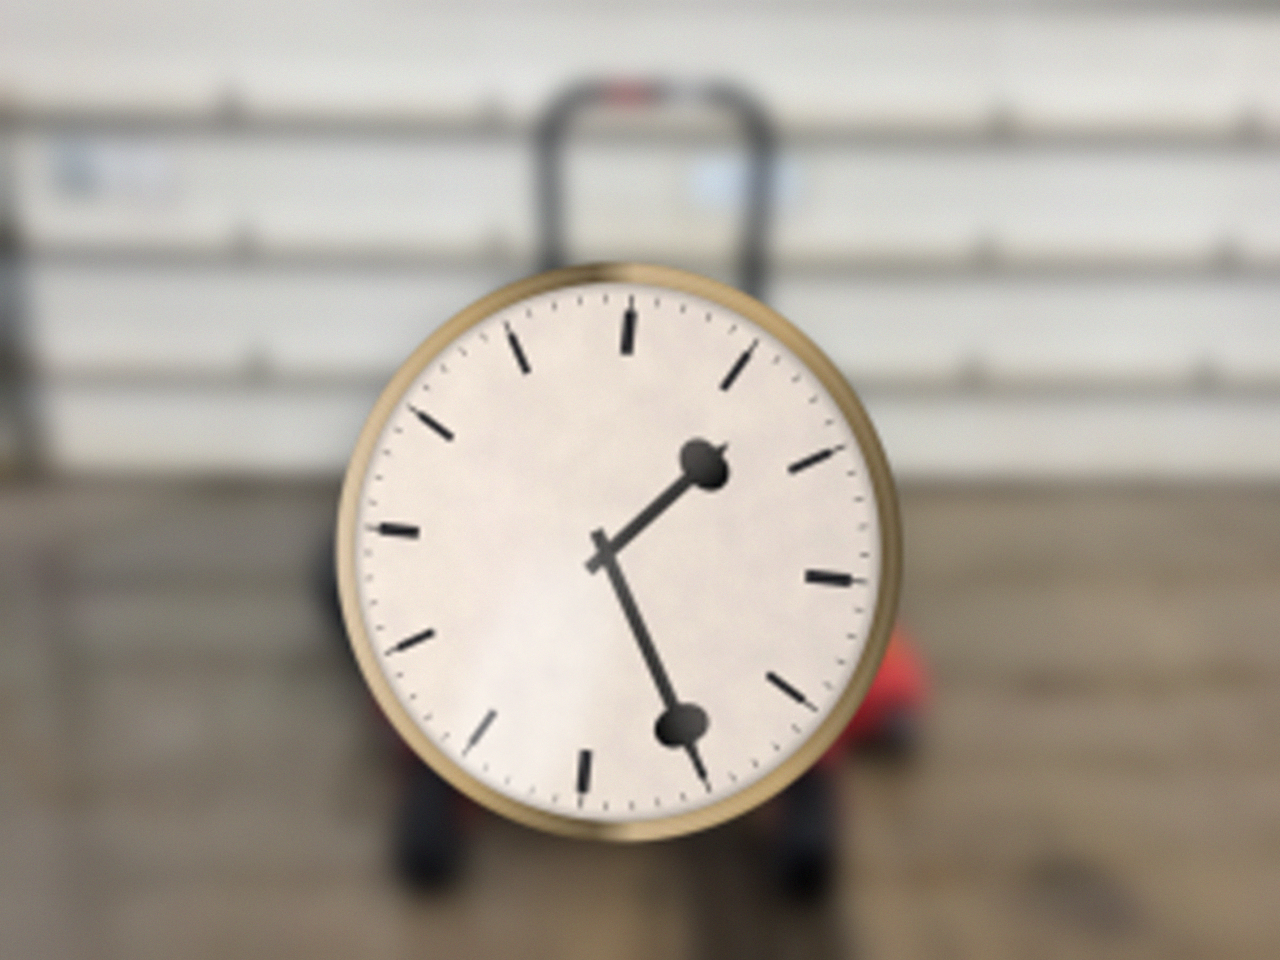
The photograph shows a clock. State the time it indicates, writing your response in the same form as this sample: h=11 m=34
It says h=1 m=25
